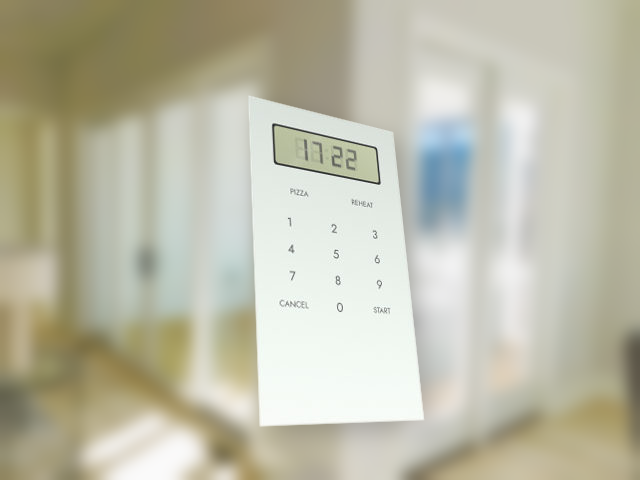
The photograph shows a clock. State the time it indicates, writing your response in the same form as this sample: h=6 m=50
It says h=17 m=22
